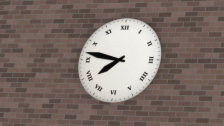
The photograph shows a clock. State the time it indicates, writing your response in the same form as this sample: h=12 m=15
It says h=7 m=47
